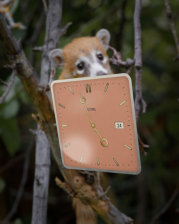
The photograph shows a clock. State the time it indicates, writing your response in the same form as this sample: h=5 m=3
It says h=4 m=57
